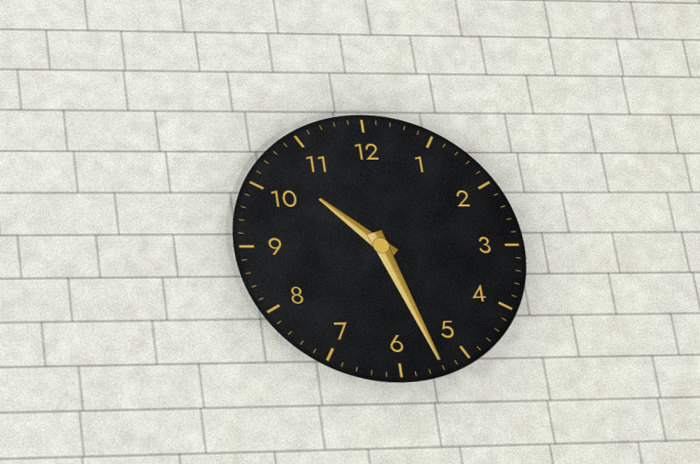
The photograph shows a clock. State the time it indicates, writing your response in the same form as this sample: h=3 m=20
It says h=10 m=27
